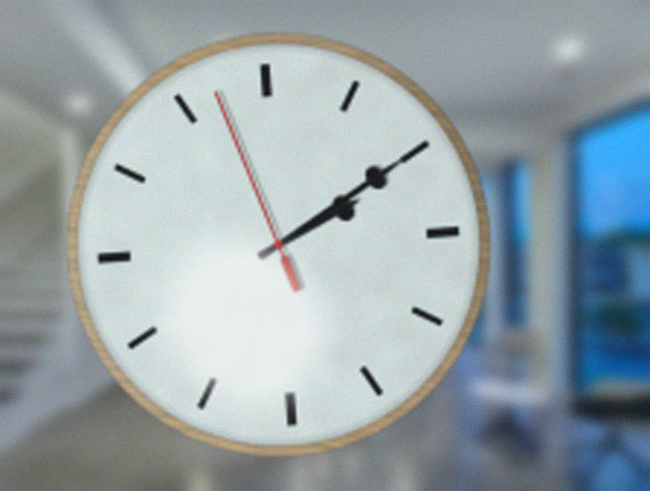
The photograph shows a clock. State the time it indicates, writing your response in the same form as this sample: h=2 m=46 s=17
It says h=2 m=9 s=57
